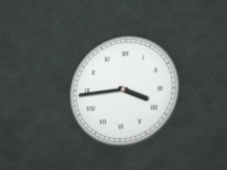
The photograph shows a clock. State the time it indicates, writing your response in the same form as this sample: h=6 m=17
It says h=3 m=44
